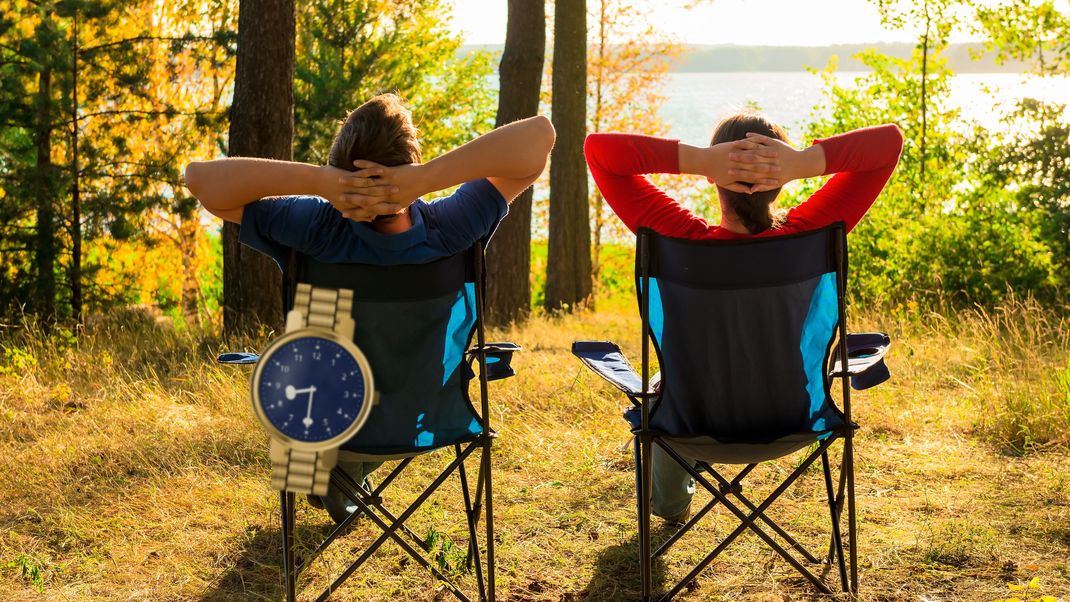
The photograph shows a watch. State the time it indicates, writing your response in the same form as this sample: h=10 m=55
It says h=8 m=30
